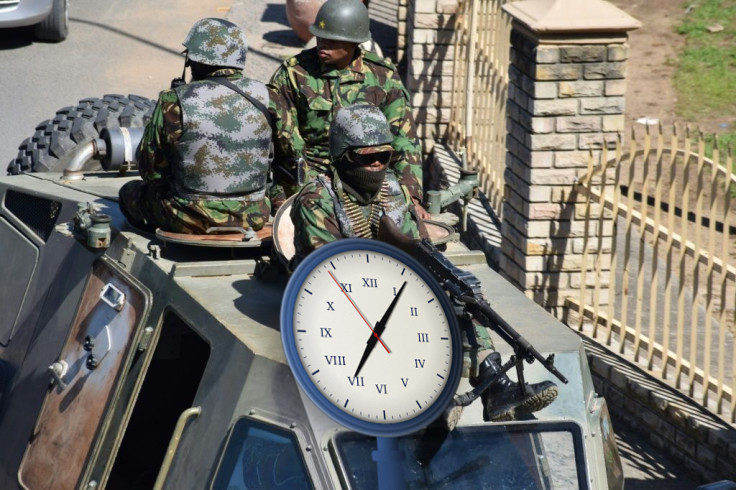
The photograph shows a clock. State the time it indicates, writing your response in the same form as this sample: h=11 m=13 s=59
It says h=7 m=5 s=54
